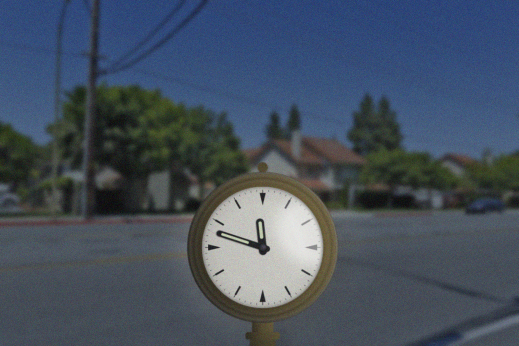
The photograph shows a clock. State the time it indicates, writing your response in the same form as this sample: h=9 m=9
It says h=11 m=48
